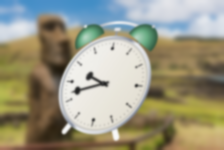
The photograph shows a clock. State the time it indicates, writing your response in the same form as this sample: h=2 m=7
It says h=9 m=42
